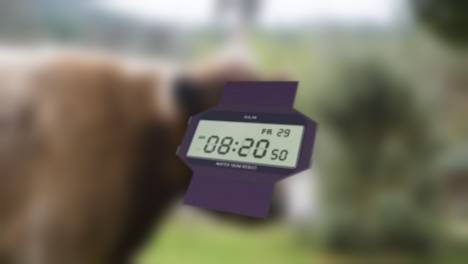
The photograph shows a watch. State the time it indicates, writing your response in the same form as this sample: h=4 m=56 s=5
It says h=8 m=20 s=50
